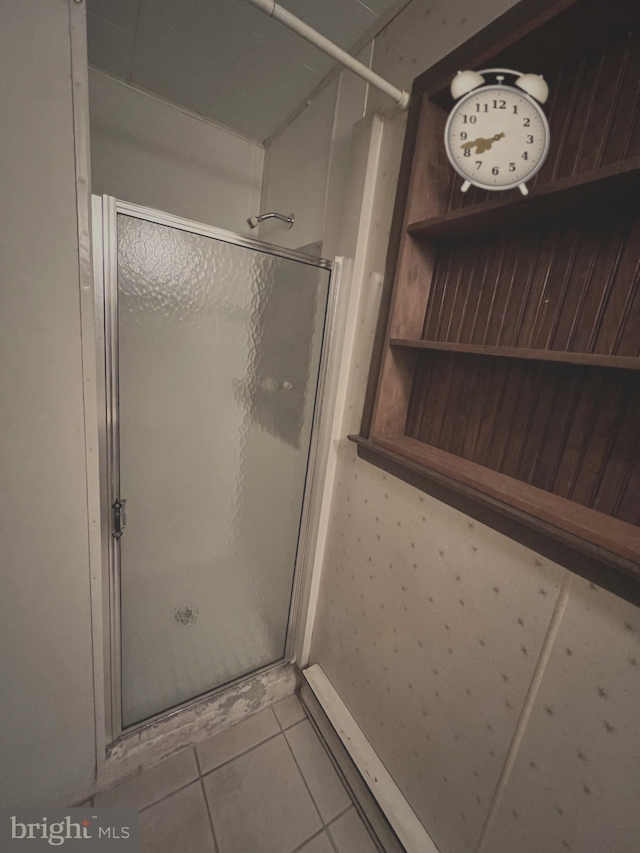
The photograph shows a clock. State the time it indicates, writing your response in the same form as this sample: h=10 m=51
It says h=7 m=42
